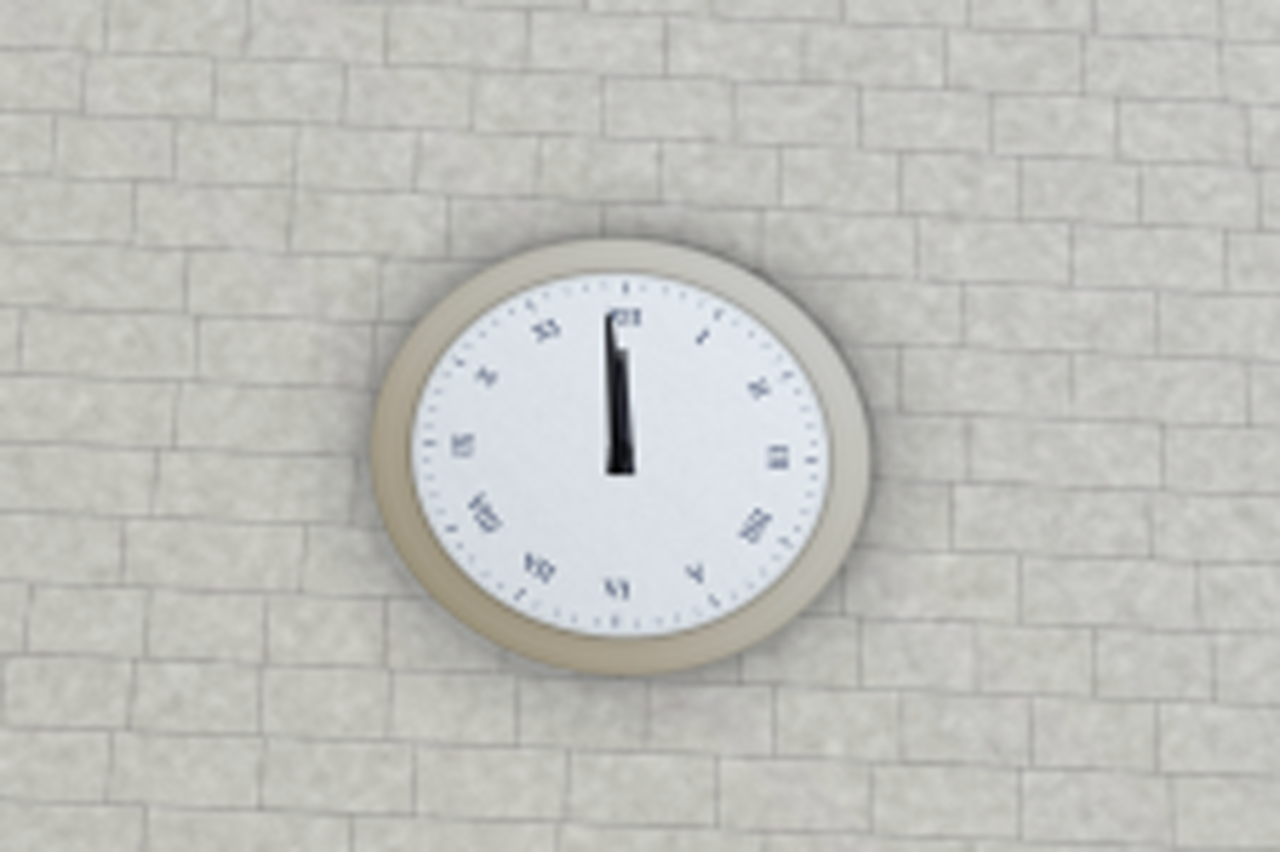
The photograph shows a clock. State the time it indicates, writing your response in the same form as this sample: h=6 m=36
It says h=11 m=59
